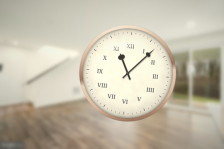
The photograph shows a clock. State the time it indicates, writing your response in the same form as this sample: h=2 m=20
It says h=11 m=7
